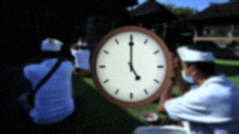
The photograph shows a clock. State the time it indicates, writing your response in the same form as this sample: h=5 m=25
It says h=5 m=0
